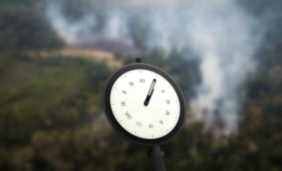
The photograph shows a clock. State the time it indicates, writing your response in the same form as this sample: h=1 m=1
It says h=1 m=5
